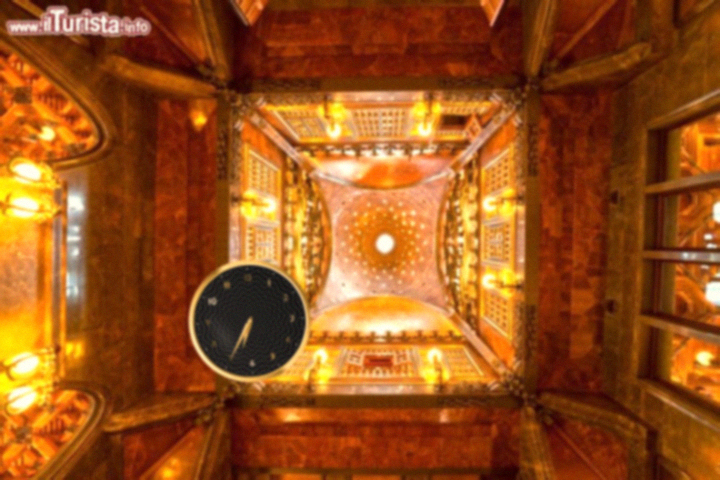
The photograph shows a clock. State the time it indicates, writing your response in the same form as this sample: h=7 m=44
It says h=6 m=35
